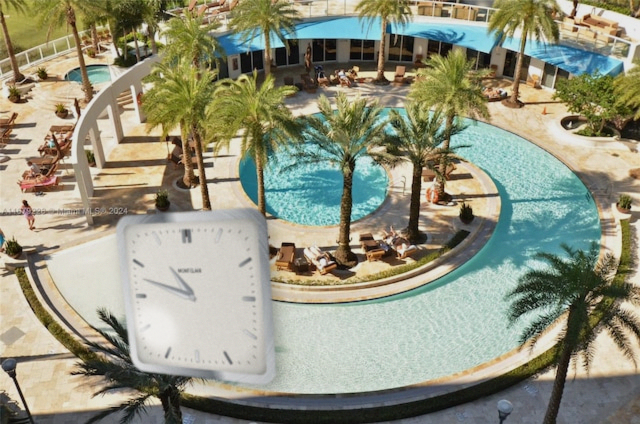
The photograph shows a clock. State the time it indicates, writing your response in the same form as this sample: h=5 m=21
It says h=10 m=48
